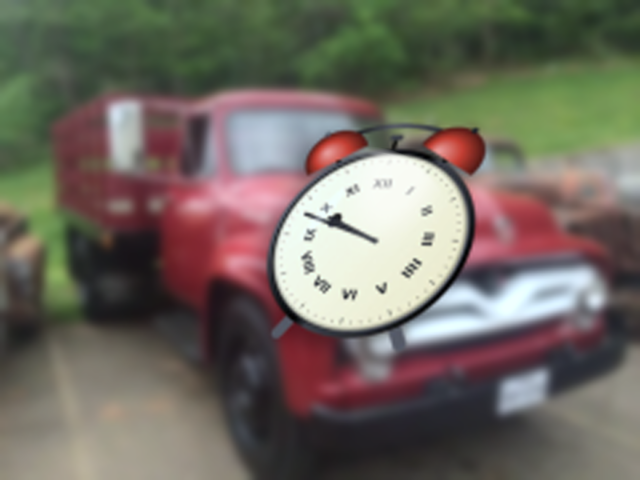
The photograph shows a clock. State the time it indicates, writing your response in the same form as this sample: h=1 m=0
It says h=9 m=48
